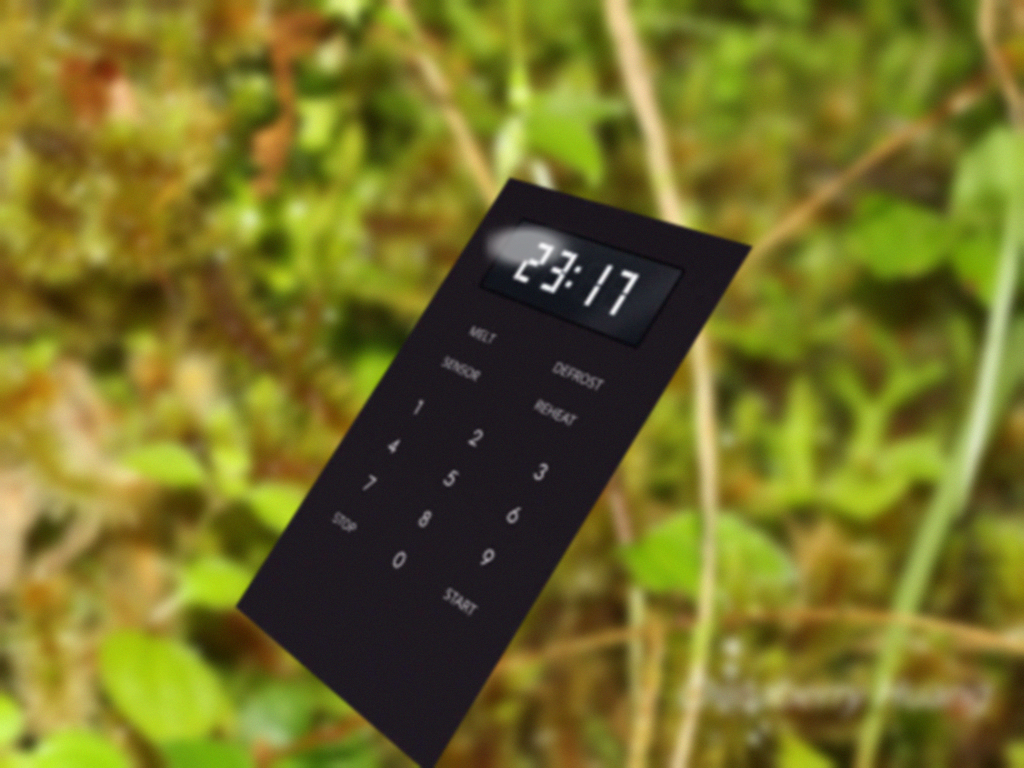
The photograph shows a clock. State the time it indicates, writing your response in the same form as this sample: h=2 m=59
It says h=23 m=17
